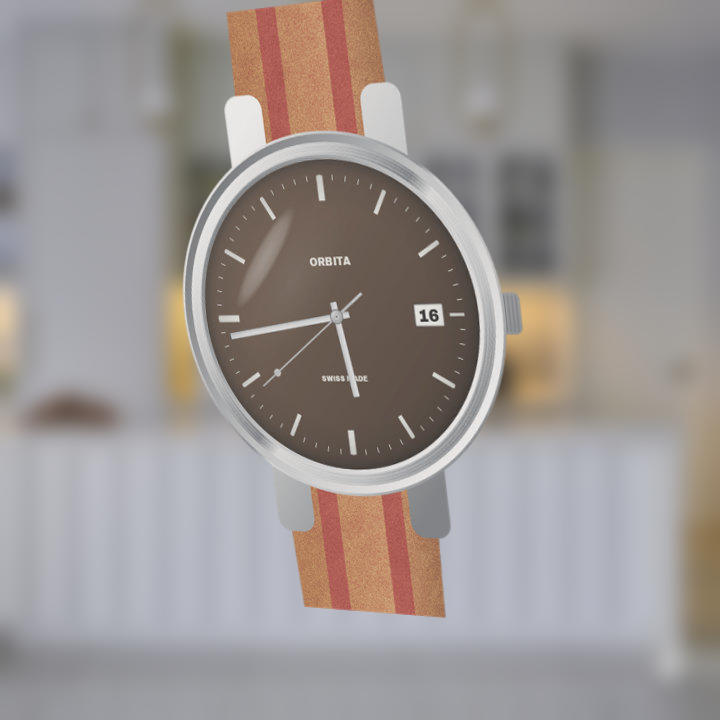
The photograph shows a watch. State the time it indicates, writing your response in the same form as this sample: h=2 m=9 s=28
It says h=5 m=43 s=39
